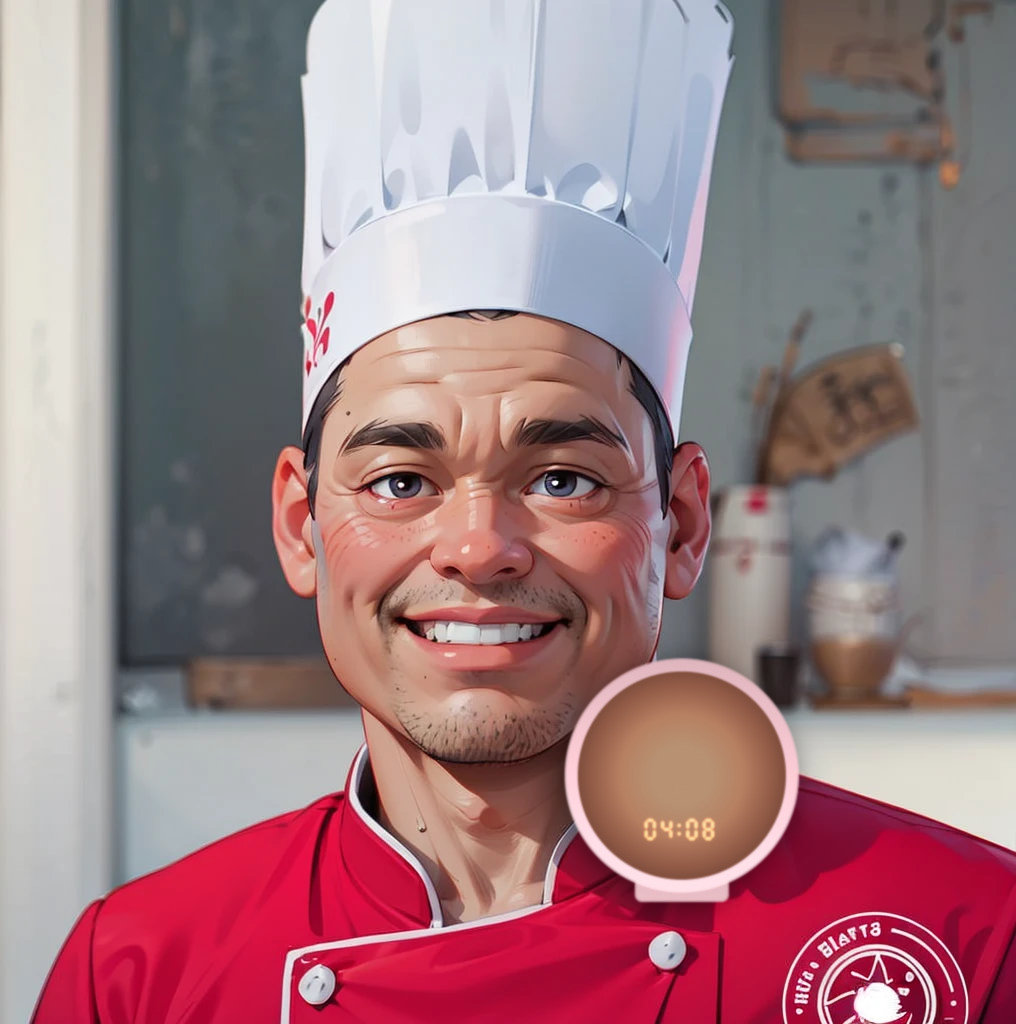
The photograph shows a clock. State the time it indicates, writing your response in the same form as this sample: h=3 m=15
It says h=4 m=8
